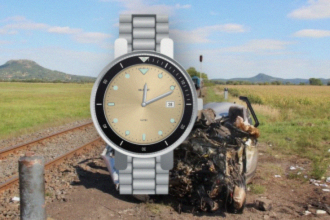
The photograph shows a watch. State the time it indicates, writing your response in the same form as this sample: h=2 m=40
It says h=12 m=11
